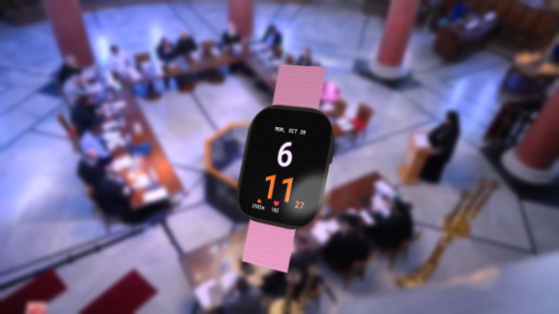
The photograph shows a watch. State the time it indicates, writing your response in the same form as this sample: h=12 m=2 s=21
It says h=6 m=11 s=27
